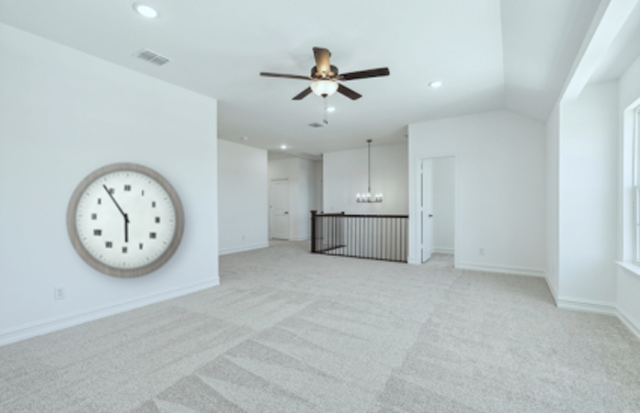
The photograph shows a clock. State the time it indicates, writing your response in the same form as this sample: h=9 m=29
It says h=5 m=54
